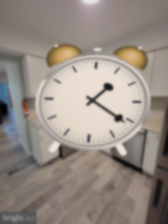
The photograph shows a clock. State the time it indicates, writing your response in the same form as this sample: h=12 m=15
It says h=1 m=21
